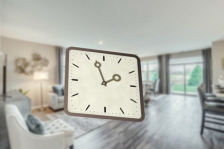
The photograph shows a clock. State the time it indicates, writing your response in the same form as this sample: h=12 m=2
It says h=1 m=57
